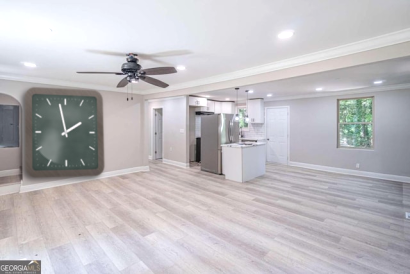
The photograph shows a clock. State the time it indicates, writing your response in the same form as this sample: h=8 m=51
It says h=1 m=58
